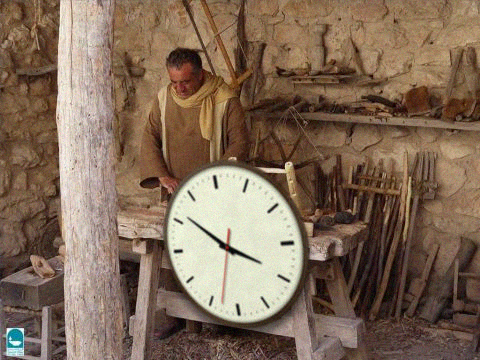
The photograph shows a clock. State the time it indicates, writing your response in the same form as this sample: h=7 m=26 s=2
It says h=3 m=51 s=33
